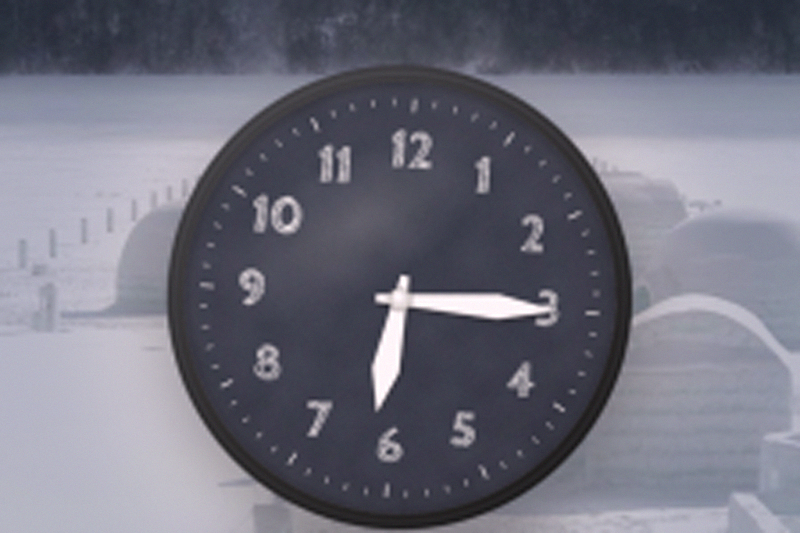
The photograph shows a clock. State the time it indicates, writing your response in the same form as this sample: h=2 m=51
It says h=6 m=15
